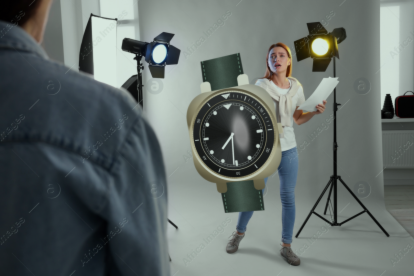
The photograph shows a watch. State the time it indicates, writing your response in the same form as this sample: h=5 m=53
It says h=7 m=31
